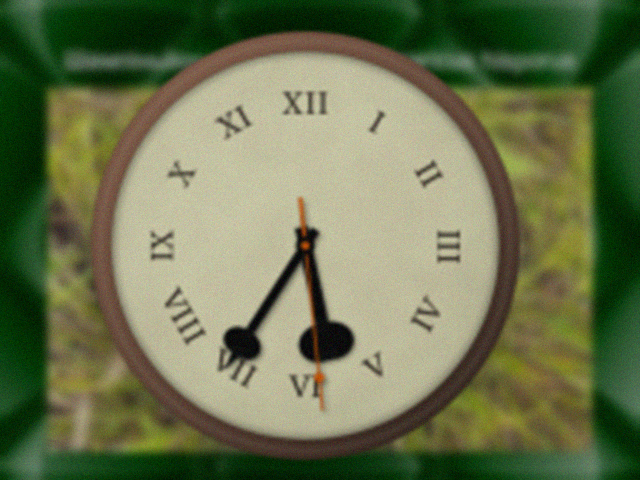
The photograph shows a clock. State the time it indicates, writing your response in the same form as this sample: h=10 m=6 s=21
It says h=5 m=35 s=29
